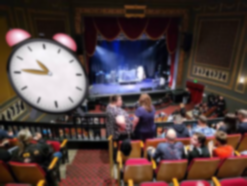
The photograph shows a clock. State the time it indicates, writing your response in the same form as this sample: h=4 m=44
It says h=10 m=46
